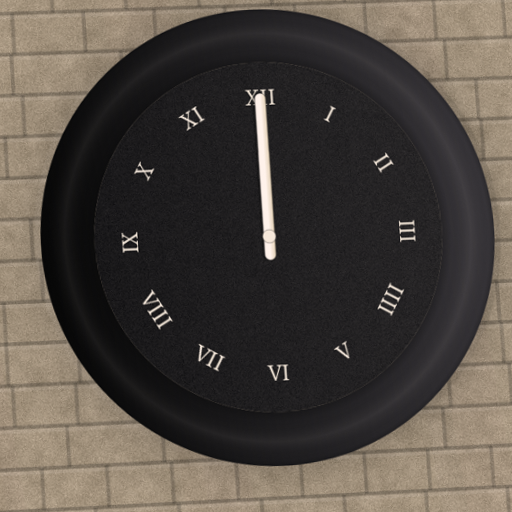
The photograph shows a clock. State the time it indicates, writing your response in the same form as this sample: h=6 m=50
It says h=12 m=0
